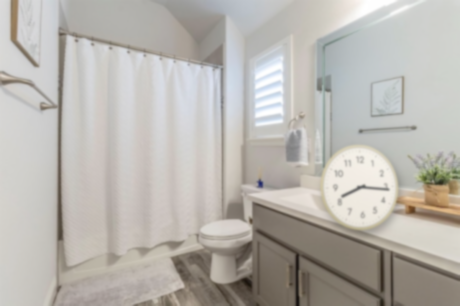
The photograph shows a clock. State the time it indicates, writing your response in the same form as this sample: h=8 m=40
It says h=8 m=16
